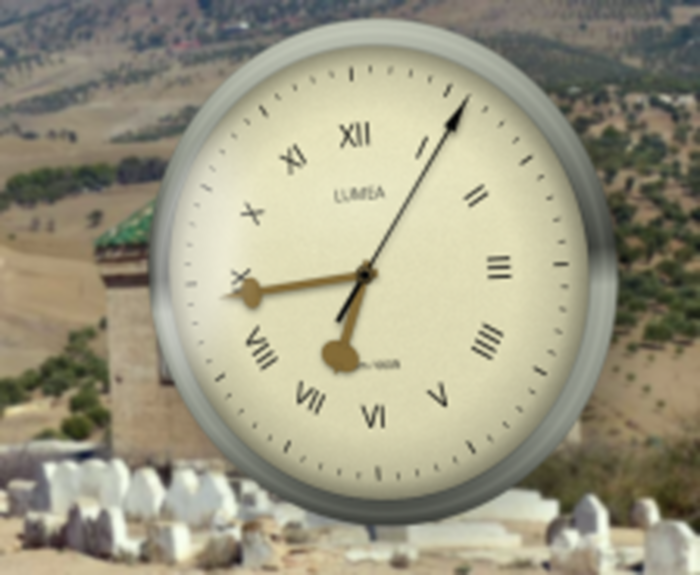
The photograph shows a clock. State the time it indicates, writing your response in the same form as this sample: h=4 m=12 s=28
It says h=6 m=44 s=6
